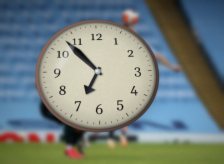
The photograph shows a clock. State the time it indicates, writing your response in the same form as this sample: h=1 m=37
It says h=6 m=53
